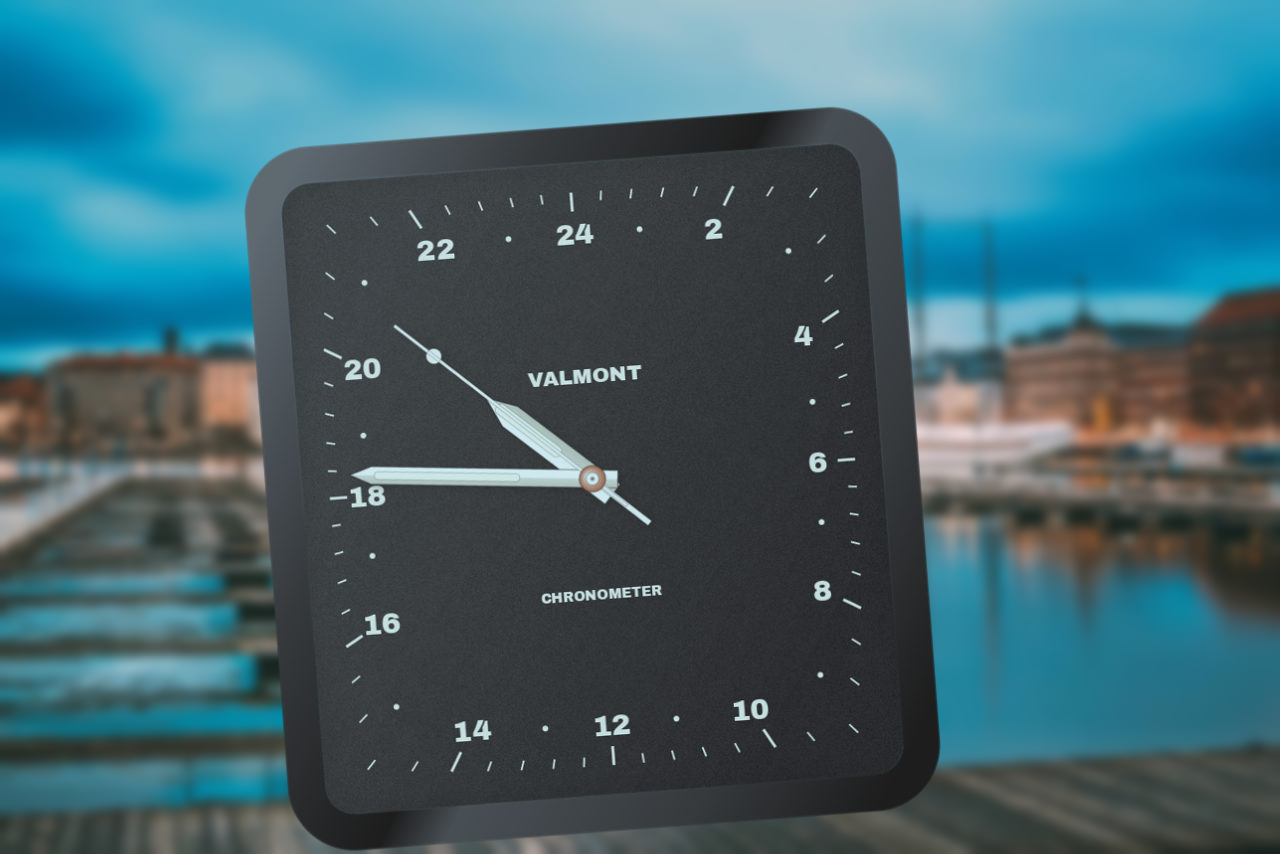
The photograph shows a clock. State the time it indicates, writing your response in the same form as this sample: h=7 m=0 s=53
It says h=20 m=45 s=52
